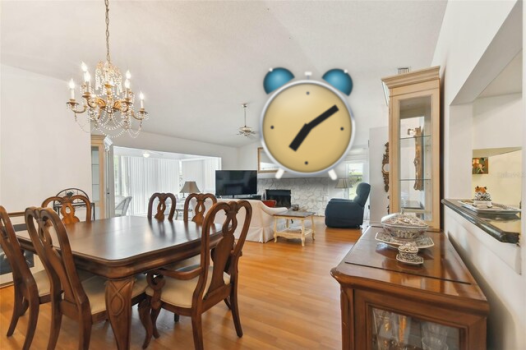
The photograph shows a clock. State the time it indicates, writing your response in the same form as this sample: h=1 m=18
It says h=7 m=9
